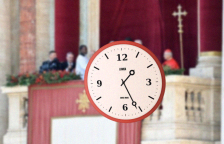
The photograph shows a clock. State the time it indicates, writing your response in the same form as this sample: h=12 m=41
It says h=1 m=26
